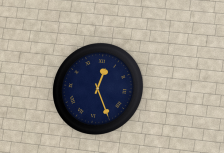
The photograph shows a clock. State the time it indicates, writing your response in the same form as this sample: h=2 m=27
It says h=12 m=25
